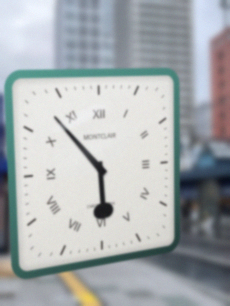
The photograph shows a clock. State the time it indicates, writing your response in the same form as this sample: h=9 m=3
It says h=5 m=53
